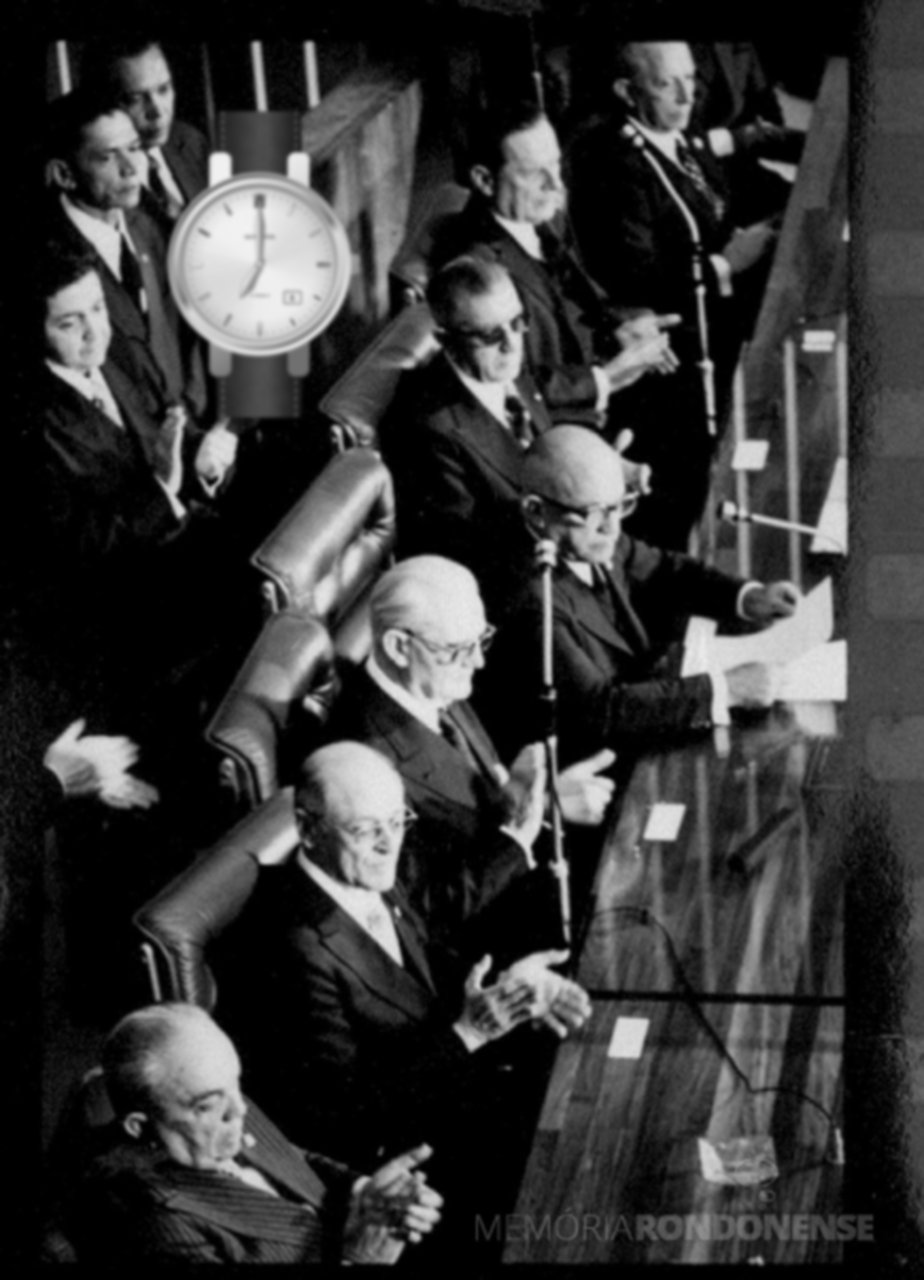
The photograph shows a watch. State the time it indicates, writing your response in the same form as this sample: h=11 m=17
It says h=7 m=0
